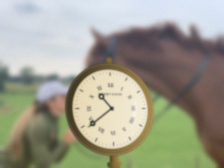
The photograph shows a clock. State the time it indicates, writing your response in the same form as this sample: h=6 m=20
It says h=10 m=39
